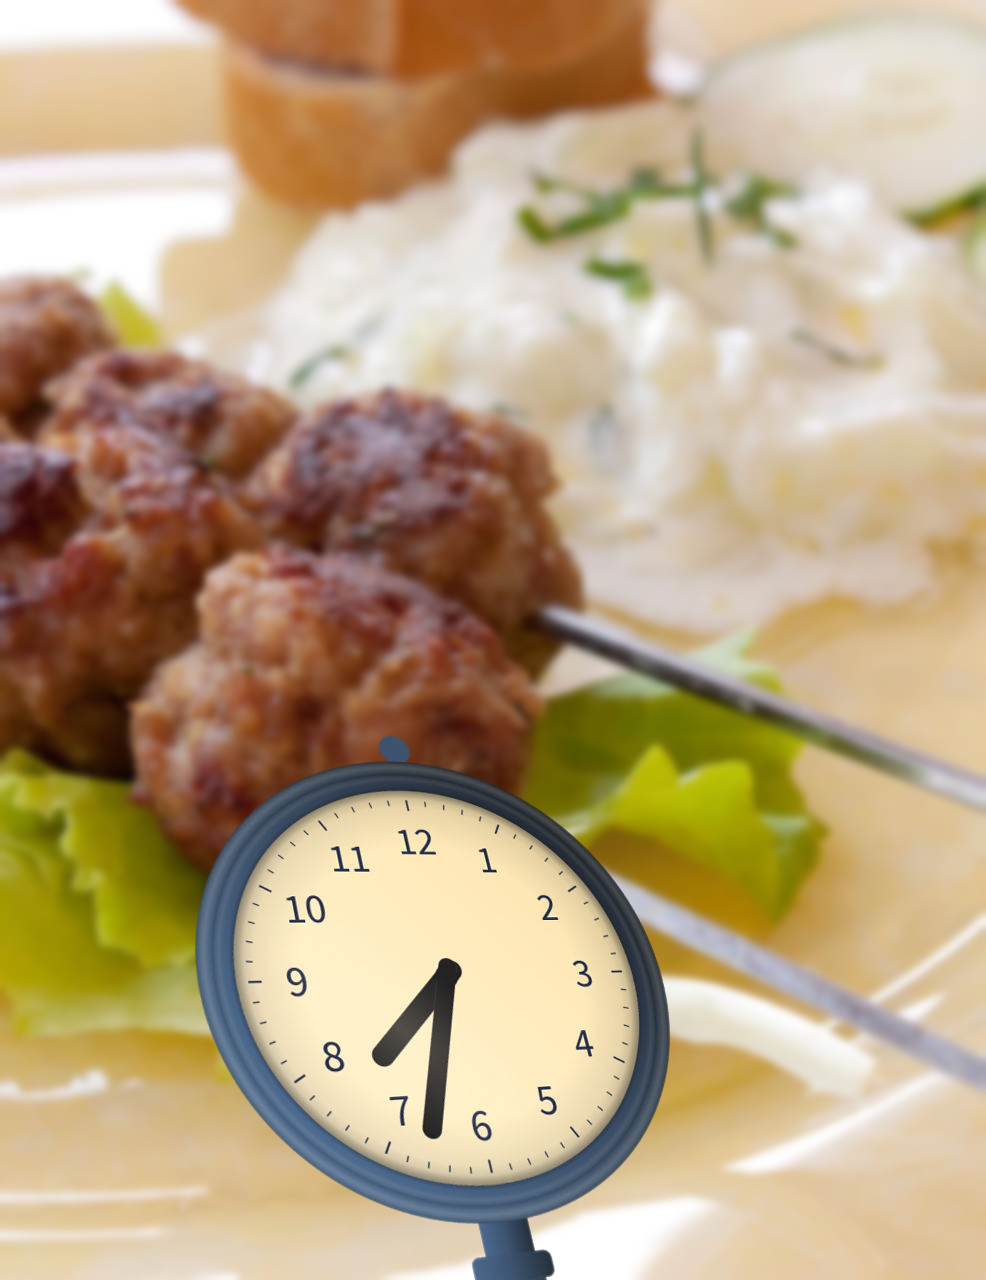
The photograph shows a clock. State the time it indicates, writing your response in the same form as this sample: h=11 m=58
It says h=7 m=33
